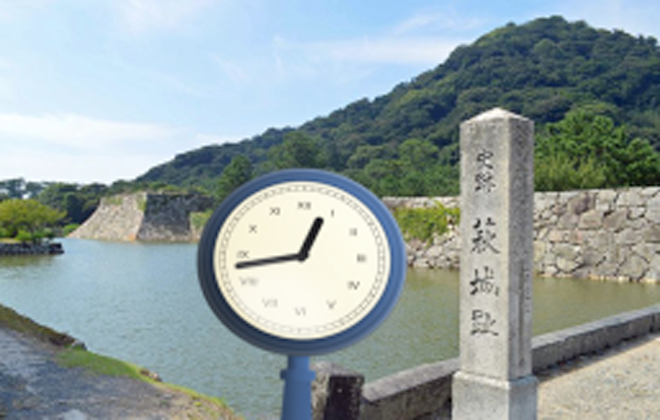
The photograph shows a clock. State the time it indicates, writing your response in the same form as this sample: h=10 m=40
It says h=12 m=43
